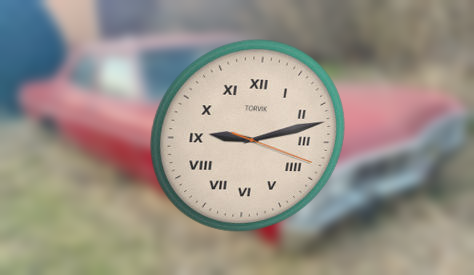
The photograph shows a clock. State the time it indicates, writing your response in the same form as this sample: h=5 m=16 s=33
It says h=9 m=12 s=18
